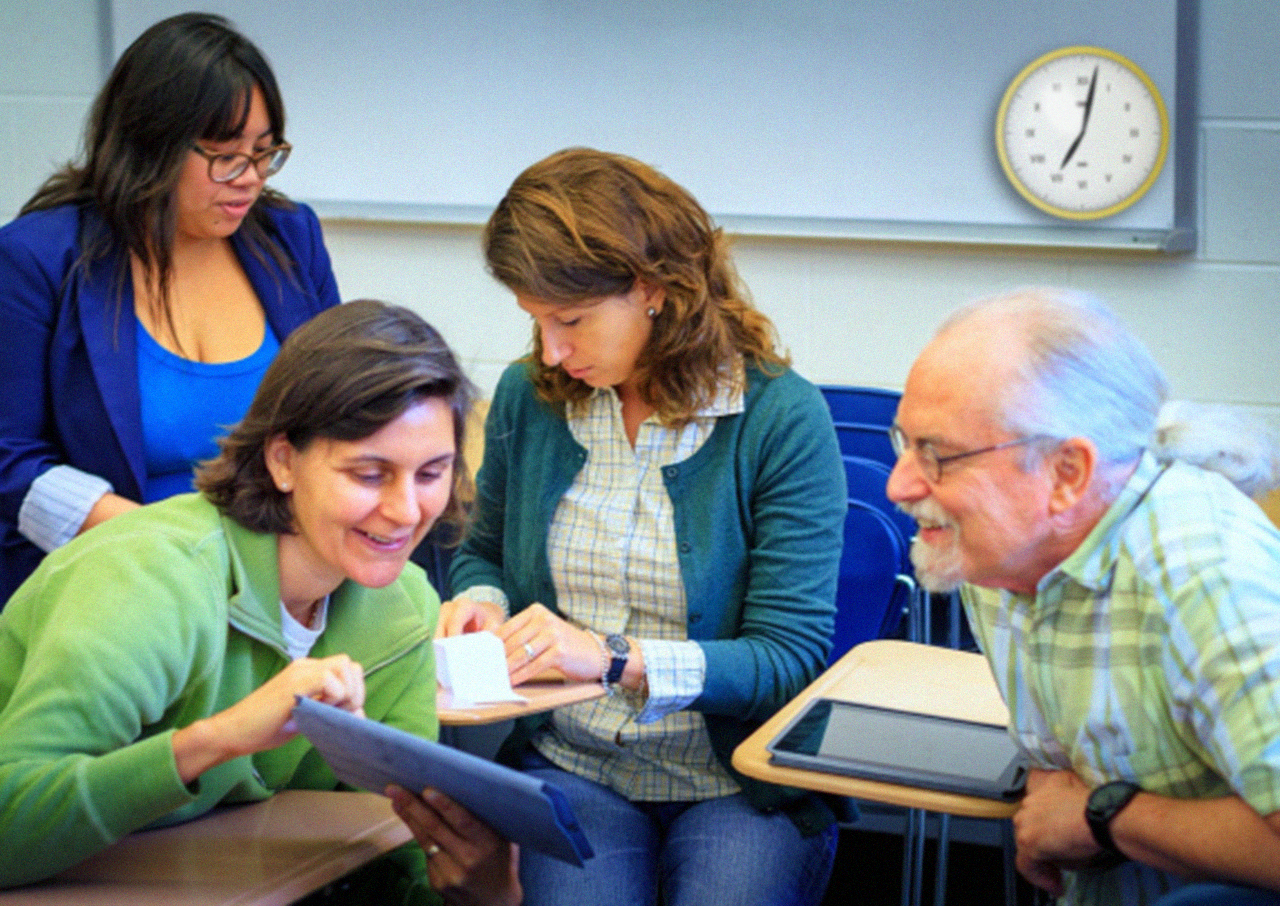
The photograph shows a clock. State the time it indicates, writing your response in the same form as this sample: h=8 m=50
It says h=7 m=2
